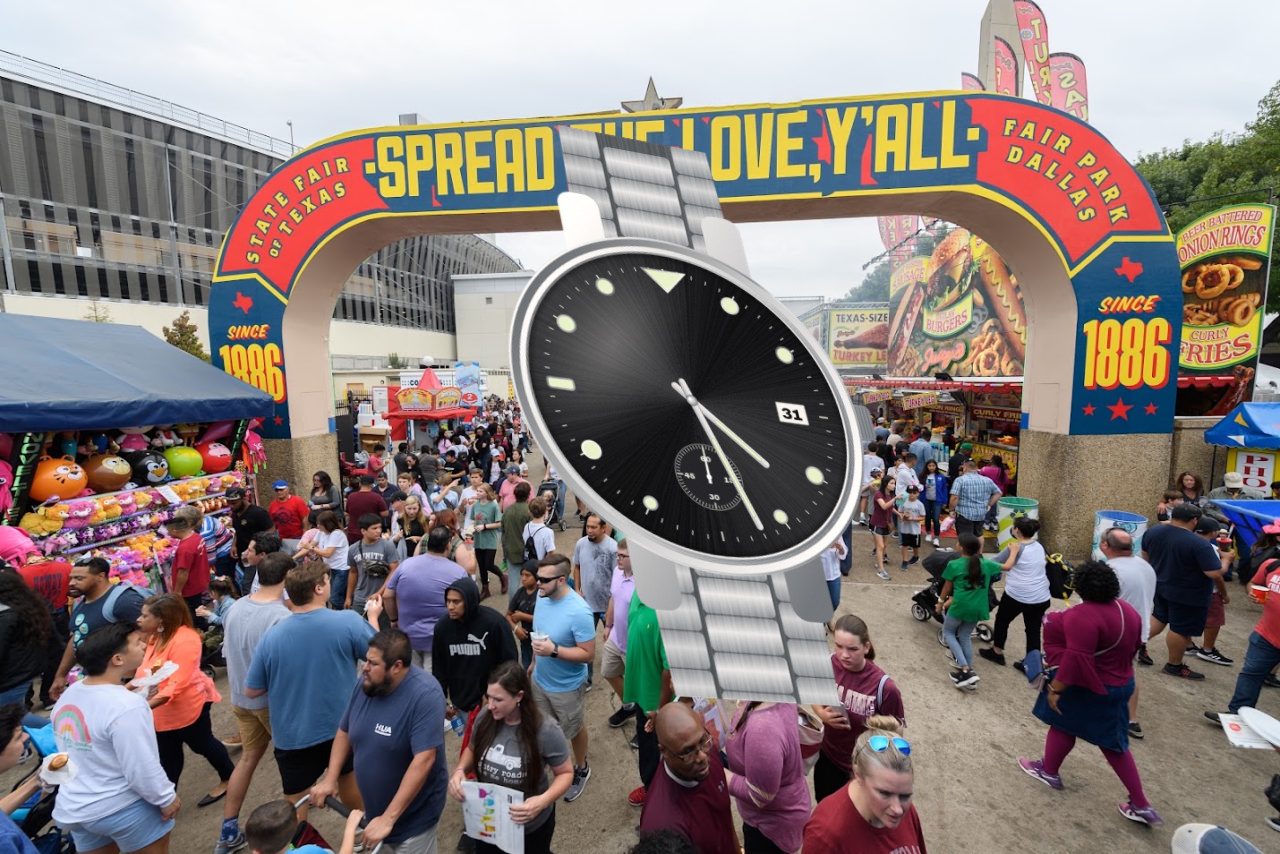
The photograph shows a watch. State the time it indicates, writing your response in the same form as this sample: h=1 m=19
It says h=4 m=27
